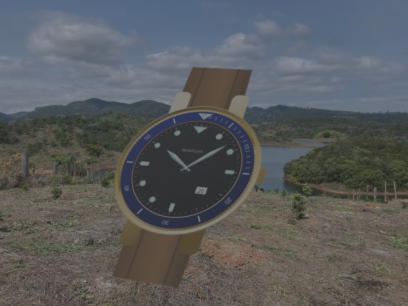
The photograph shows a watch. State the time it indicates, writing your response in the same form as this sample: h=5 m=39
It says h=10 m=8
